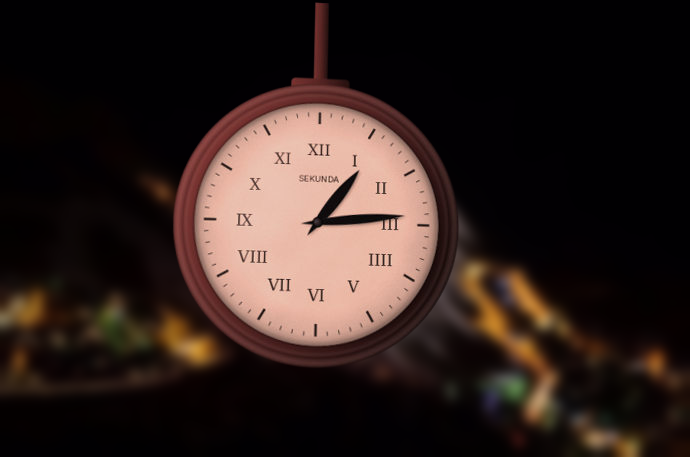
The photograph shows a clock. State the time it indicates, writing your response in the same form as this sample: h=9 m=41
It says h=1 m=14
